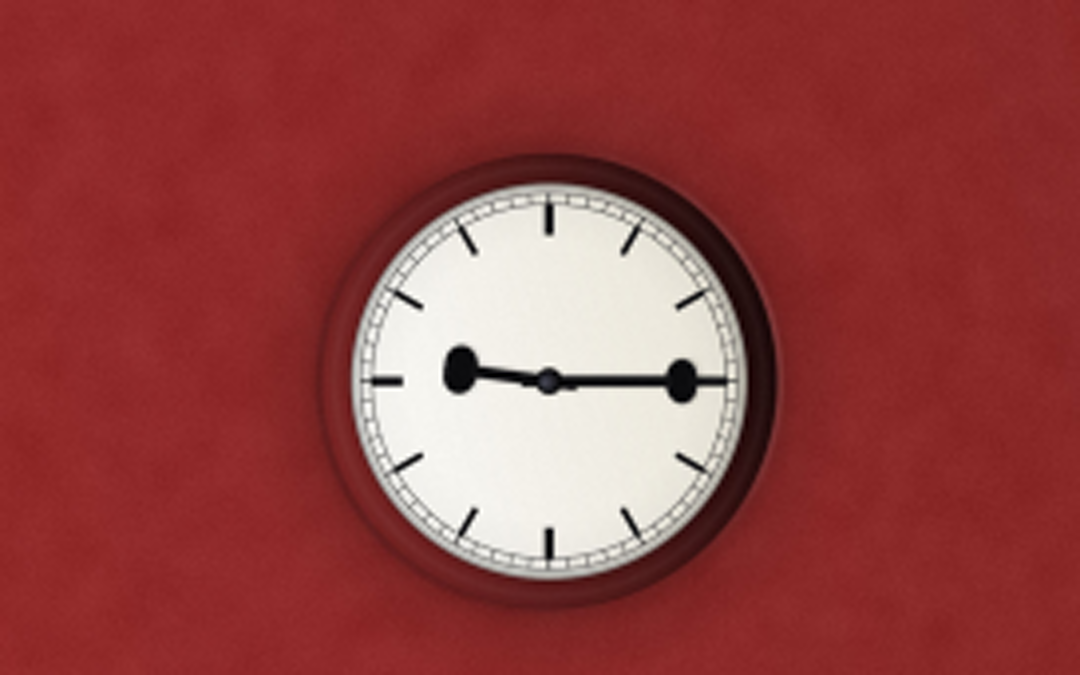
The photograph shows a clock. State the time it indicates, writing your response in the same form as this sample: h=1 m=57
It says h=9 m=15
